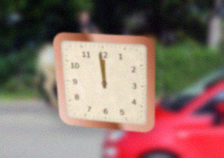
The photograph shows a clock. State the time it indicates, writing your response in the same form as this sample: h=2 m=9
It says h=11 m=59
